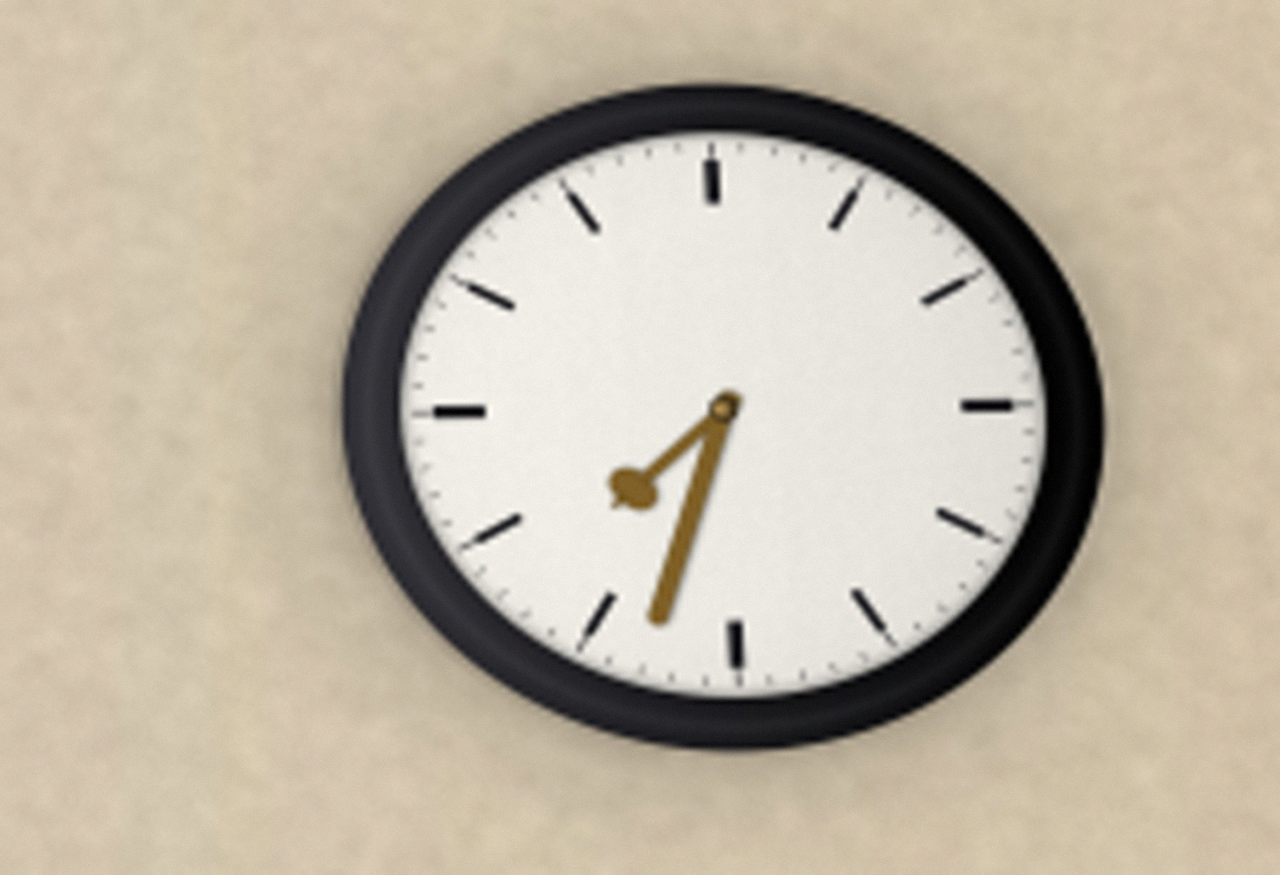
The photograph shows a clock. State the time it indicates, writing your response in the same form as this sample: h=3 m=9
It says h=7 m=33
